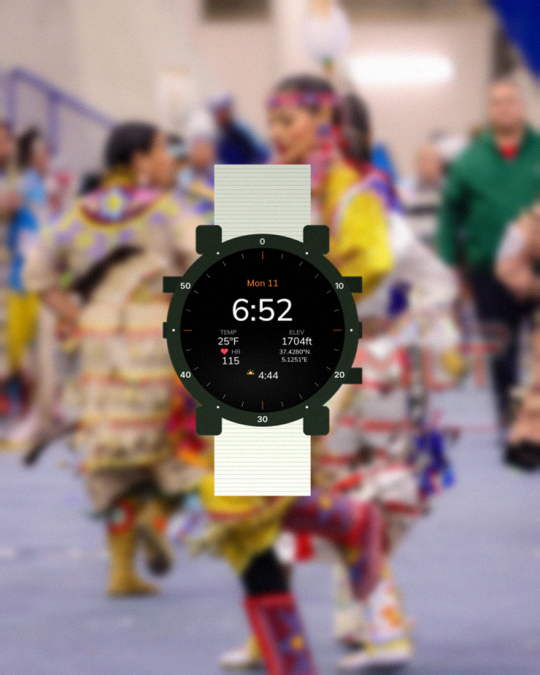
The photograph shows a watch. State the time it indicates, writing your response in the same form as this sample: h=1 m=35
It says h=6 m=52
